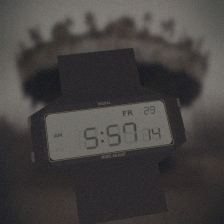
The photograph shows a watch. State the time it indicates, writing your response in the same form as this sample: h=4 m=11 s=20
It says h=5 m=57 s=14
